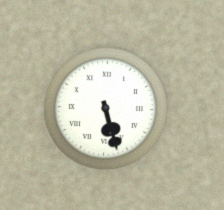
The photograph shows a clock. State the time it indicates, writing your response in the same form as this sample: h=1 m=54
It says h=5 m=27
